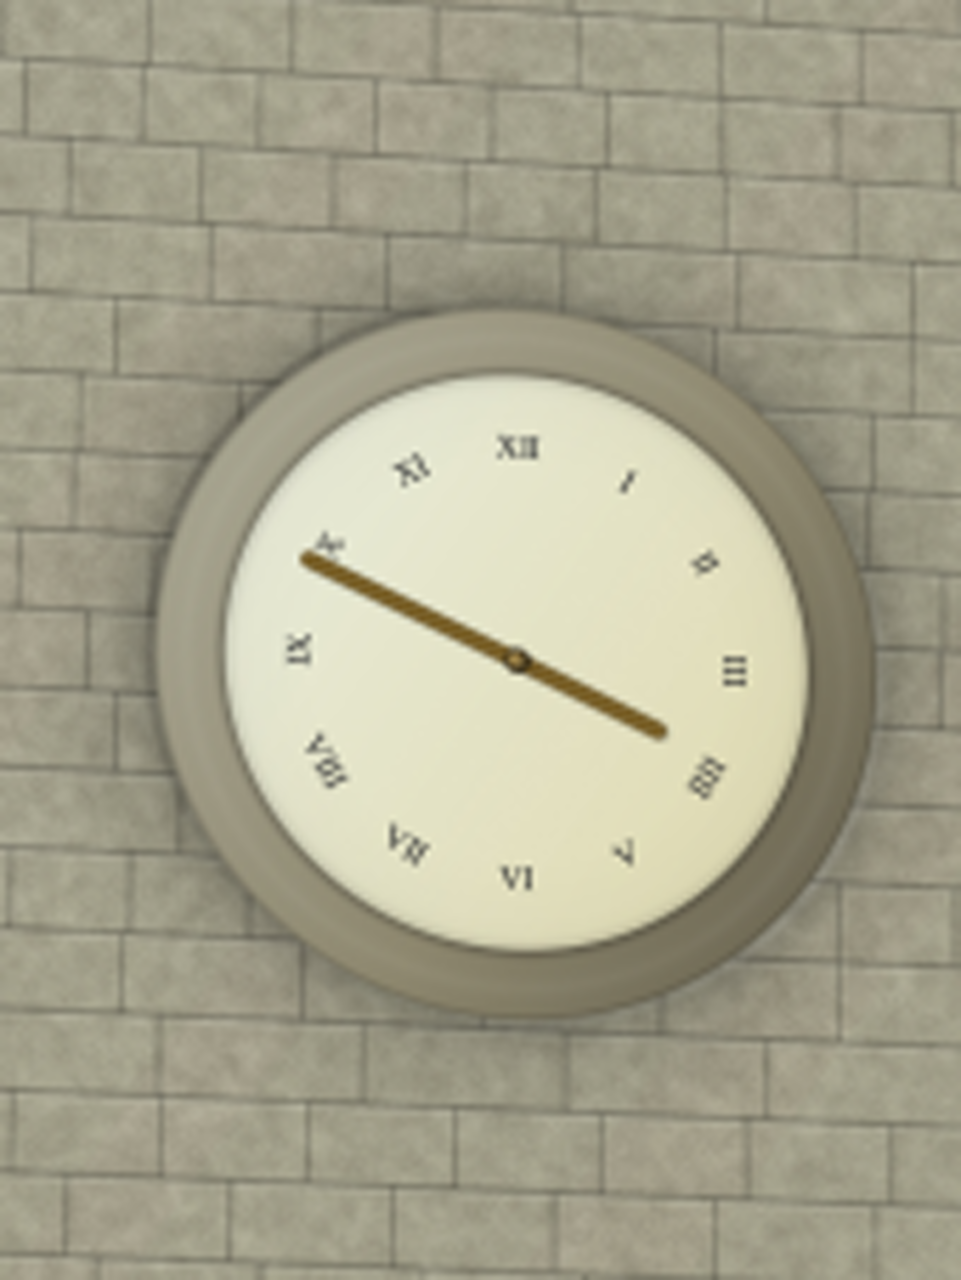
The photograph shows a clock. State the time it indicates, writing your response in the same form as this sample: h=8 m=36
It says h=3 m=49
